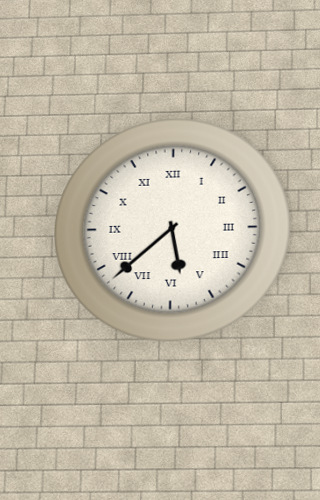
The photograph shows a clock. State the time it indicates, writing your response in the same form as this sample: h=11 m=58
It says h=5 m=38
